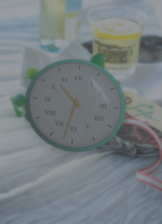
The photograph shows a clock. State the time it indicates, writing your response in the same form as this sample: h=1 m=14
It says h=10 m=32
